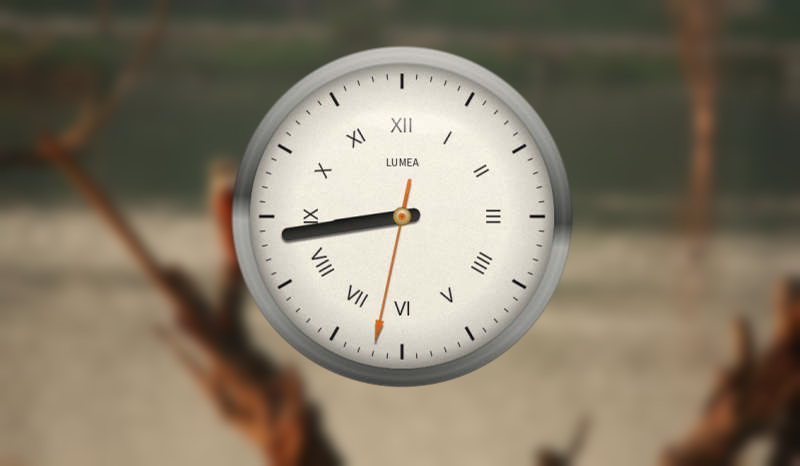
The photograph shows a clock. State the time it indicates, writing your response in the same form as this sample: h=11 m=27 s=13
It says h=8 m=43 s=32
